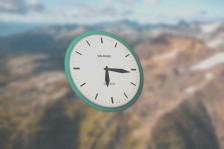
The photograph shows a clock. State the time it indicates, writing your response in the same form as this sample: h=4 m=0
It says h=6 m=16
